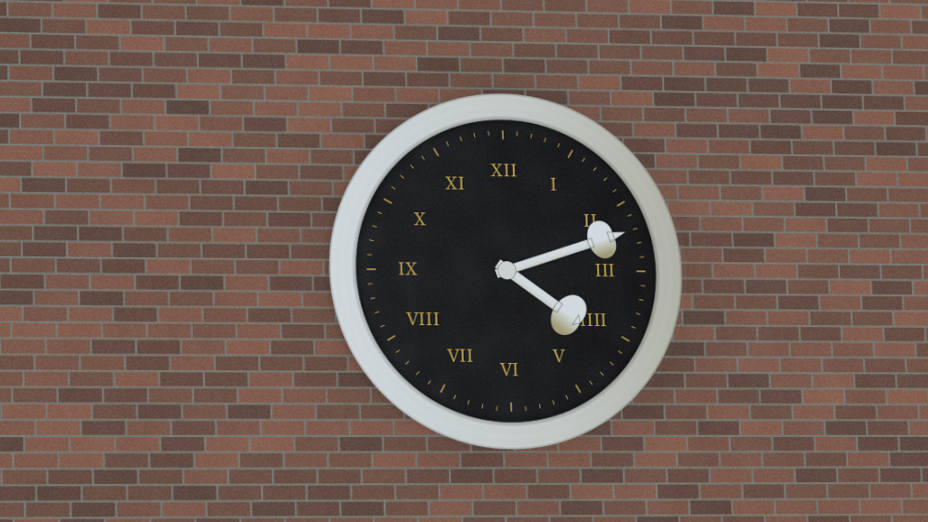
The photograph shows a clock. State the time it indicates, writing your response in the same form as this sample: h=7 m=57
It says h=4 m=12
